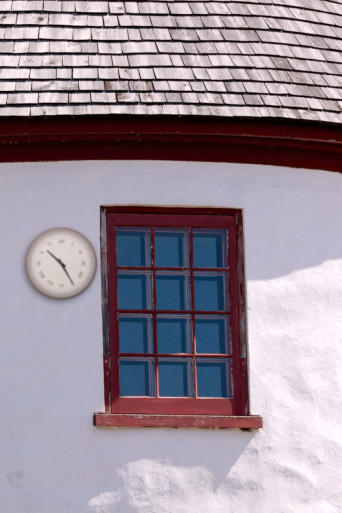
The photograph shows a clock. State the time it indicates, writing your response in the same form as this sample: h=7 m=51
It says h=10 m=25
